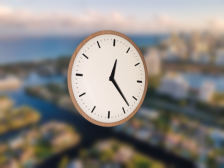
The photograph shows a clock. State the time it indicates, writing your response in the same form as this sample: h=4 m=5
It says h=12 m=23
